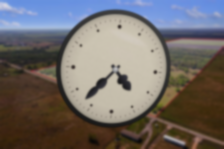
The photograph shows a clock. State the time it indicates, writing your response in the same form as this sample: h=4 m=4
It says h=4 m=37
